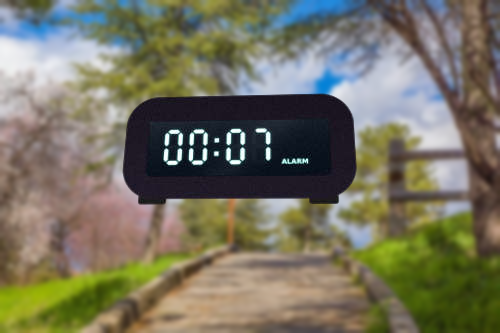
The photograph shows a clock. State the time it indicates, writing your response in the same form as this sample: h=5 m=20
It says h=0 m=7
